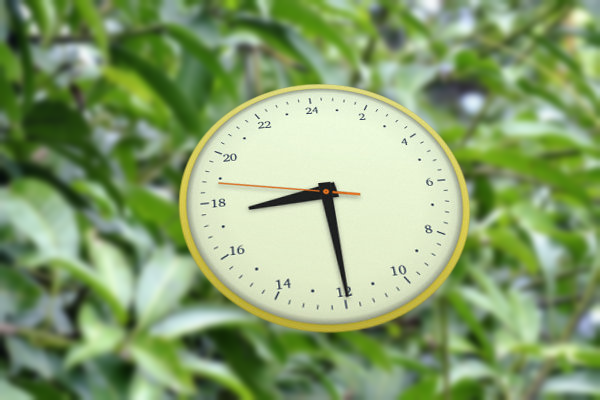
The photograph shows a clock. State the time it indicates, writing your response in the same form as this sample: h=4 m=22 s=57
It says h=17 m=29 s=47
